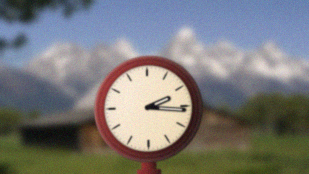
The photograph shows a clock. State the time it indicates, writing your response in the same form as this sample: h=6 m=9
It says h=2 m=16
